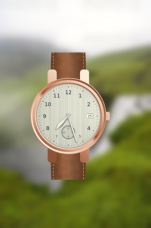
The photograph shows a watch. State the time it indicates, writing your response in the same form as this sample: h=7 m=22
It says h=7 m=27
